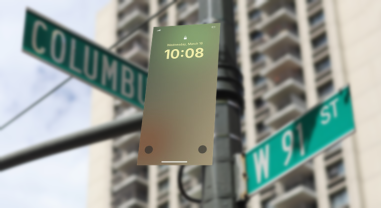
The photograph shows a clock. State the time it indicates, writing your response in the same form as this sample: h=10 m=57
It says h=10 m=8
